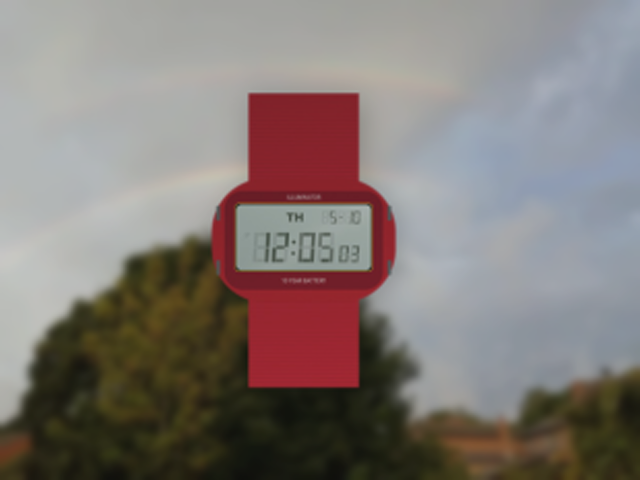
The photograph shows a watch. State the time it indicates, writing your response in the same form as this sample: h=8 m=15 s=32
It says h=12 m=5 s=3
